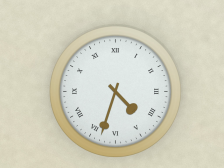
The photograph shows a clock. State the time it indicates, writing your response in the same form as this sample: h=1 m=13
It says h=4 m=33
